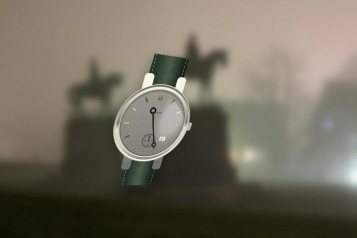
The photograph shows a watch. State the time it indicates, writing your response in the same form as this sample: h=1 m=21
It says h=11 m=27
